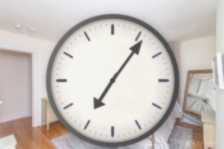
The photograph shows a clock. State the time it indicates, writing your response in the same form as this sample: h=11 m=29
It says h=7 m=6
